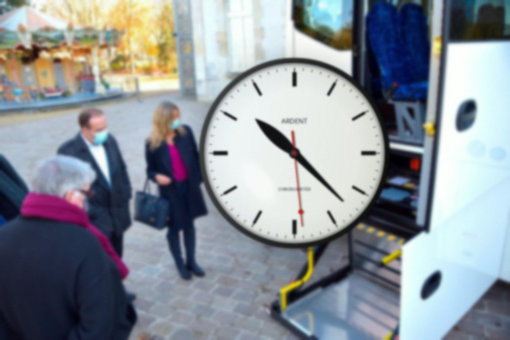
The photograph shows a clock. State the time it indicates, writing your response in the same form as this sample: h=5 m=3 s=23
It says h=10 m=22 s=29
